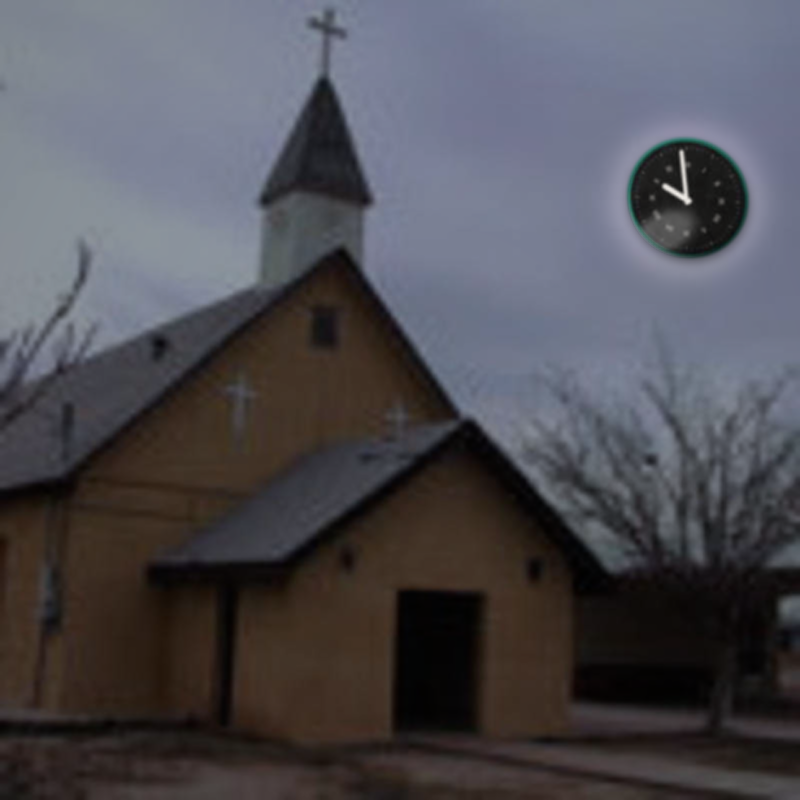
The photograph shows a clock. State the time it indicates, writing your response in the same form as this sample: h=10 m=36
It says h=9 m=59
